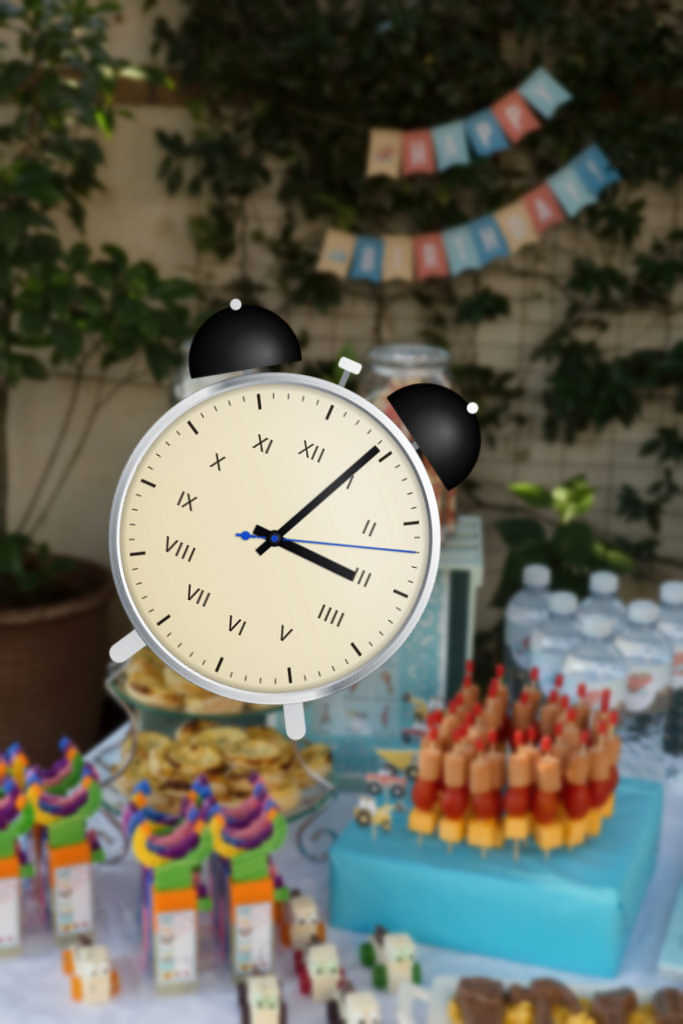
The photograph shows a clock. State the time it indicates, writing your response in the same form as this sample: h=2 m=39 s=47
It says h=3 m=4 s=12
